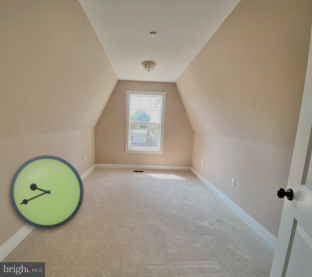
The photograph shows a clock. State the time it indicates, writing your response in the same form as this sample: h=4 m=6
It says h=9 m=41
